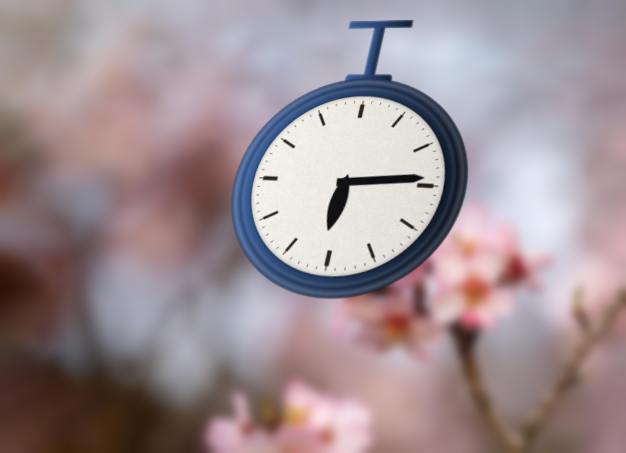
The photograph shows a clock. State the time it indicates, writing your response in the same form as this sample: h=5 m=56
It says h=6 m=14
